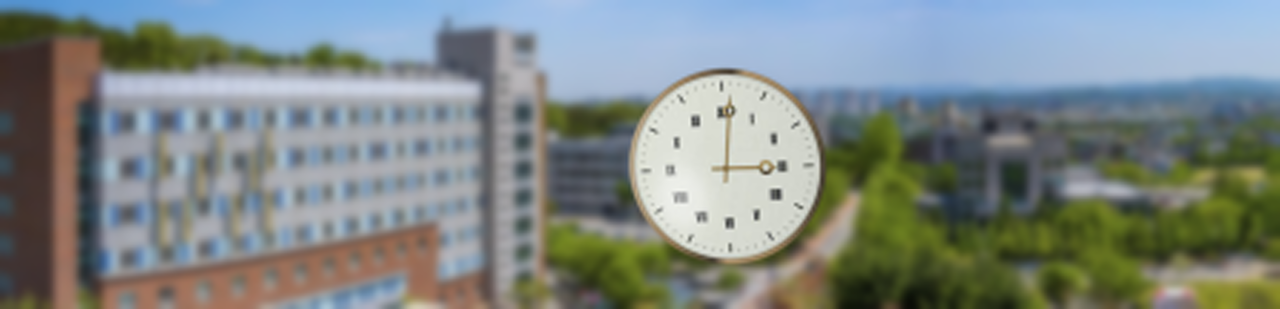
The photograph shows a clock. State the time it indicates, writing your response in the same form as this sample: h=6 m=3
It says h=3 m=1
